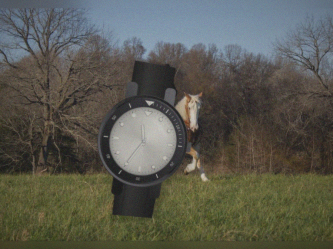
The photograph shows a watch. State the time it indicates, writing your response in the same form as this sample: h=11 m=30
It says h=11 m=35
